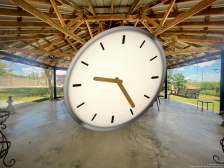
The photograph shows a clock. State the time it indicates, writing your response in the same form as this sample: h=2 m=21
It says h=9 m=24
